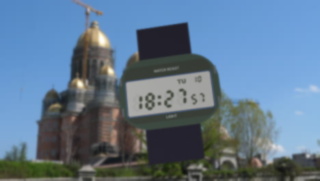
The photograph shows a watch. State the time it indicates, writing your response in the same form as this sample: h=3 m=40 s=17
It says h=18 m=27 s=57
